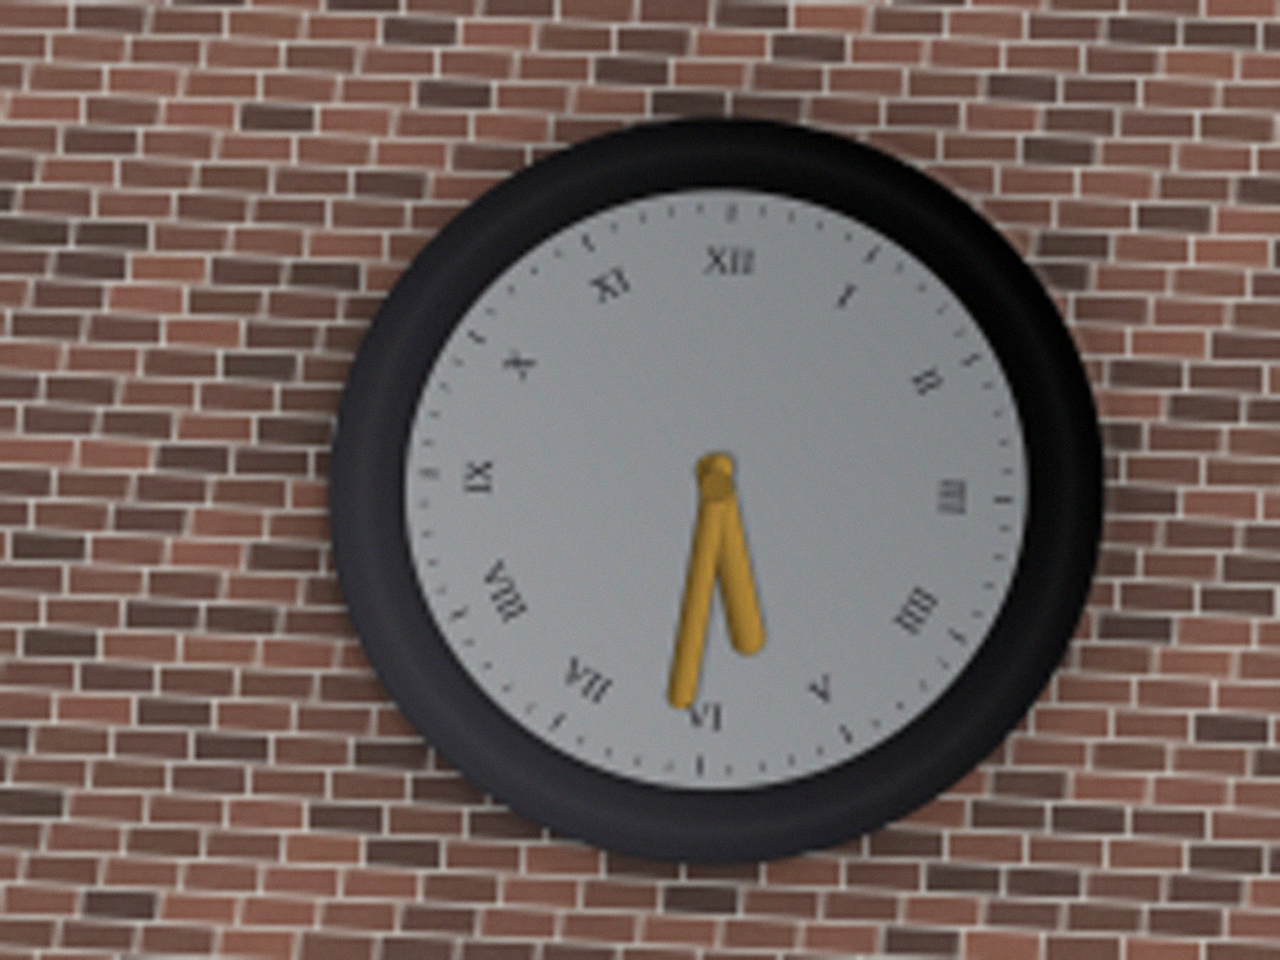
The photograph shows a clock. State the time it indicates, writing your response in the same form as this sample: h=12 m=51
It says h=5 m=31
